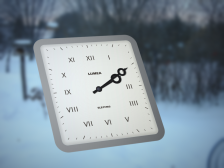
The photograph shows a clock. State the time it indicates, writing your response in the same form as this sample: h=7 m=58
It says h=2 m=10
